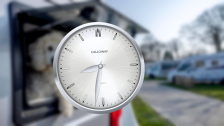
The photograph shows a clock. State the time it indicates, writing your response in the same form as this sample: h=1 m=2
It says h=8 m=32
